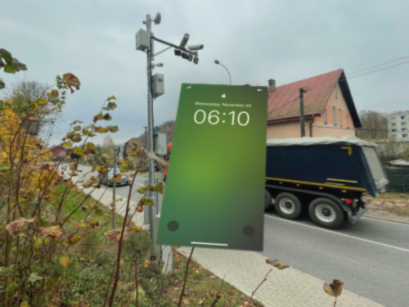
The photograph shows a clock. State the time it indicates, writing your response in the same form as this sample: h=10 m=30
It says h=6 m=10
